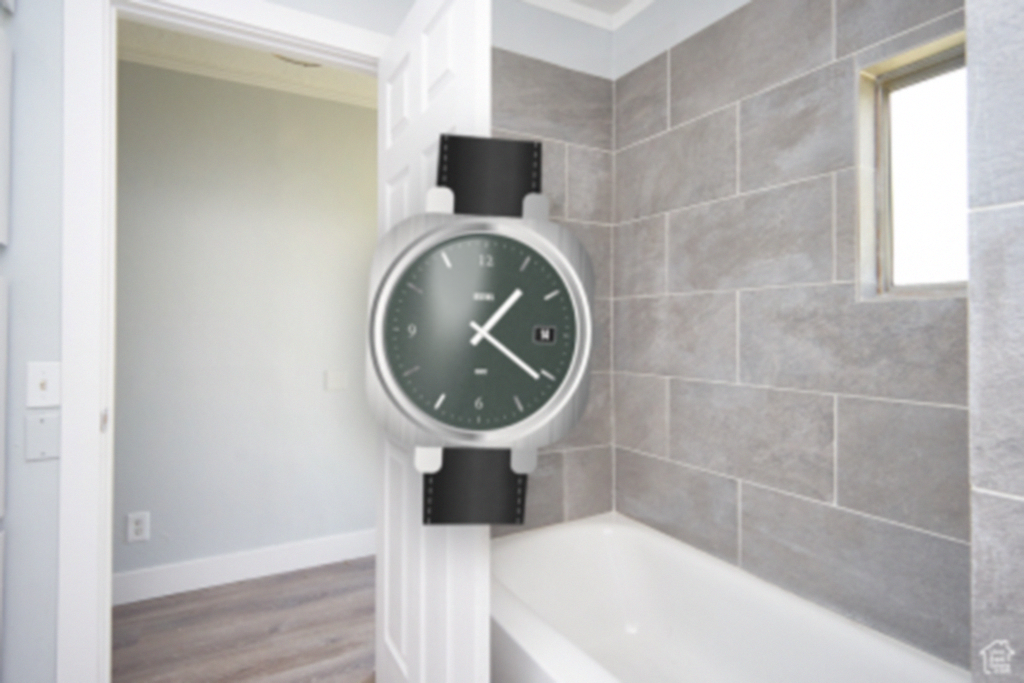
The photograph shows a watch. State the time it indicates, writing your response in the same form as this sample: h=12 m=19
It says h=1 m=21
